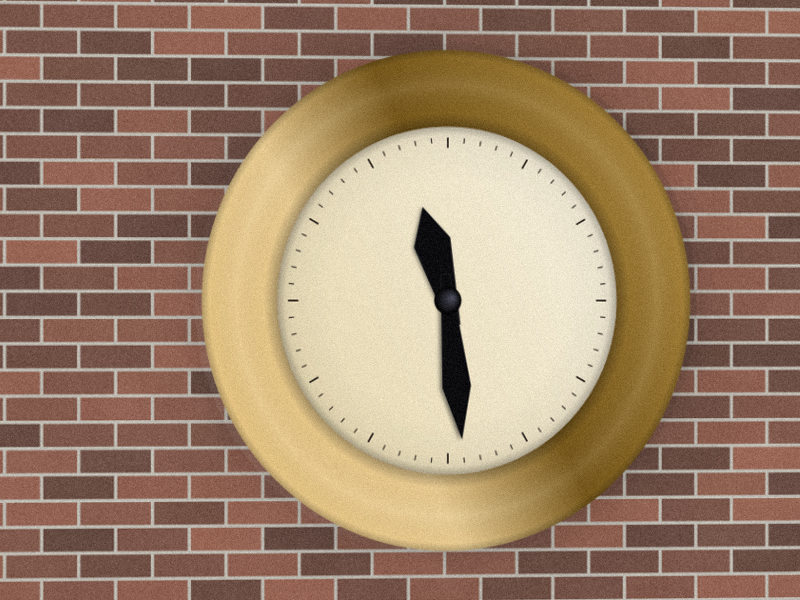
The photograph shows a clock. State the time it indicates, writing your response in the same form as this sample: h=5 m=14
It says h=11 m=29
